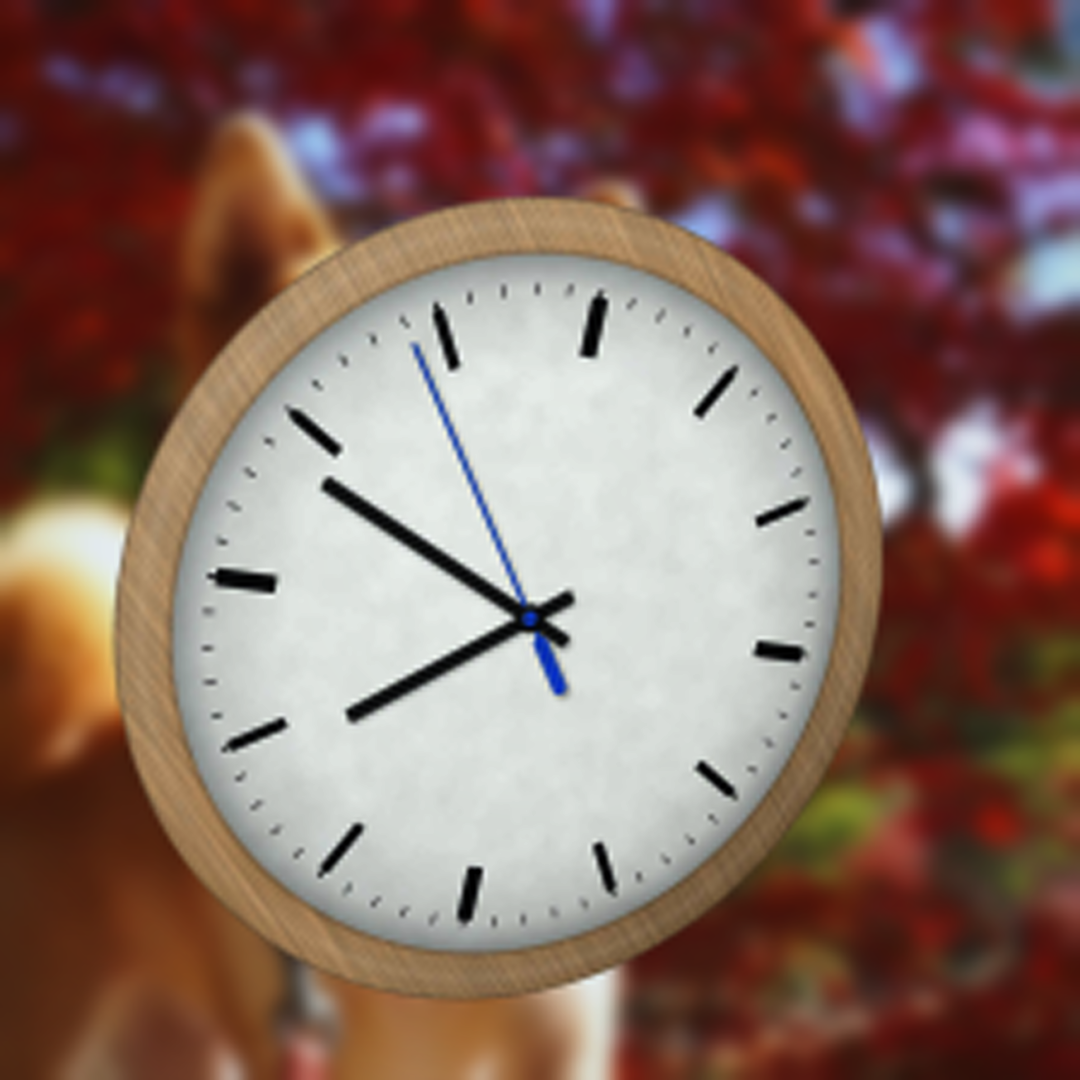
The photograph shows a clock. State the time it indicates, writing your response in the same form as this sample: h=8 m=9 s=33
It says h=7 m=48 s=54
